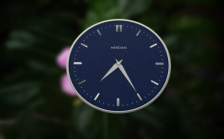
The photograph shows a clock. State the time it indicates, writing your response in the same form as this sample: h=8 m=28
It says h=7 m=25
